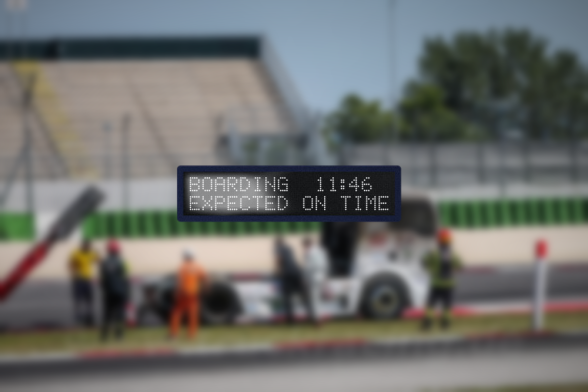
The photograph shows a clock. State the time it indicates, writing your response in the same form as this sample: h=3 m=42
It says h=11 m=46
